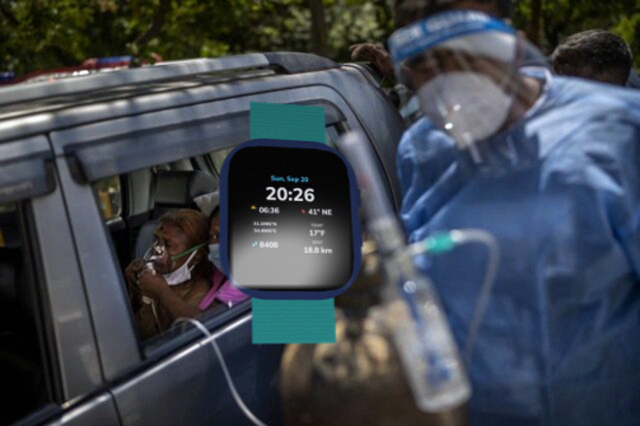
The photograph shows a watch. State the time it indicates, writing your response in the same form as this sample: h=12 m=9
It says h=20 m=26
